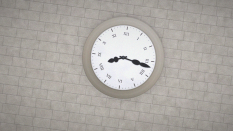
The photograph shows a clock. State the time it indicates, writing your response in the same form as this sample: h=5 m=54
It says h=8 m=17
